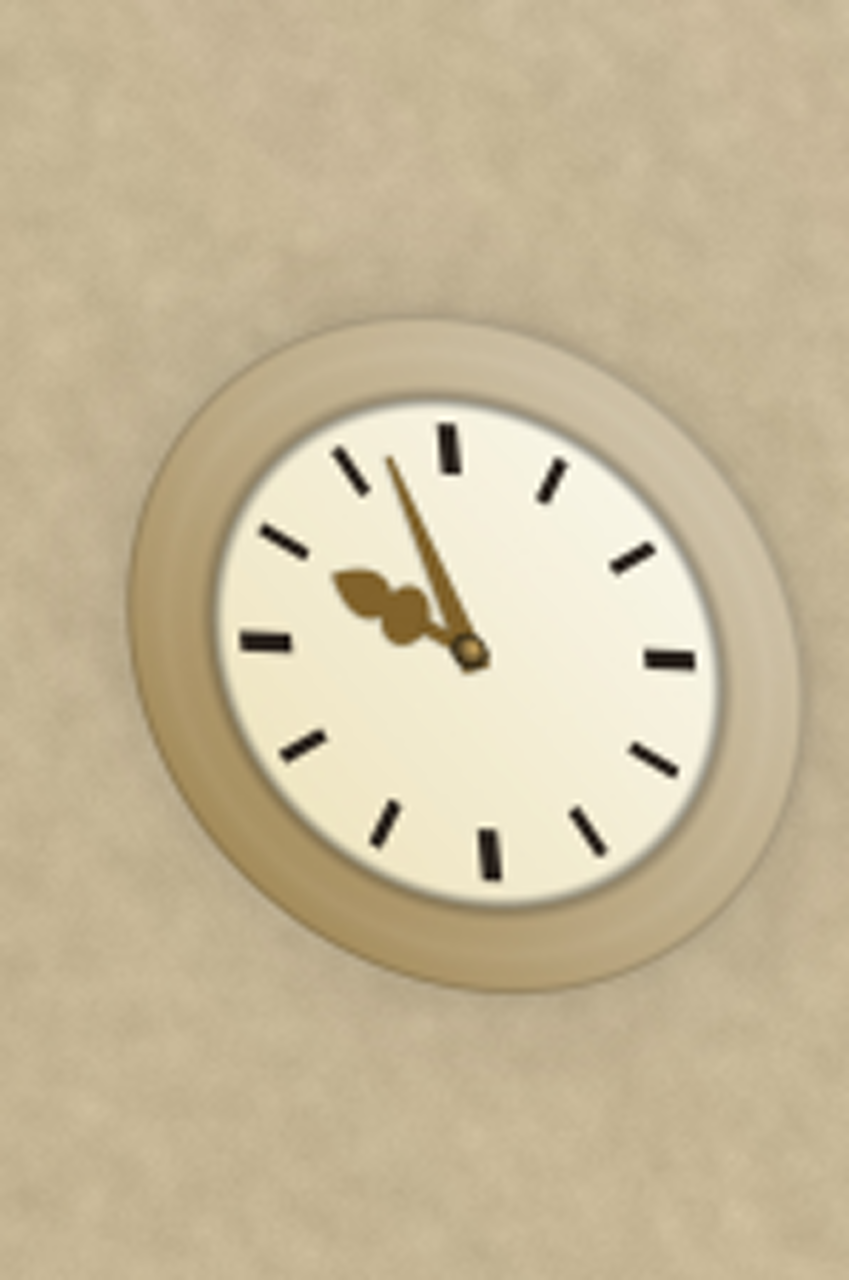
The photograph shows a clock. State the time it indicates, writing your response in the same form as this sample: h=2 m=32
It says h=9 m=57
